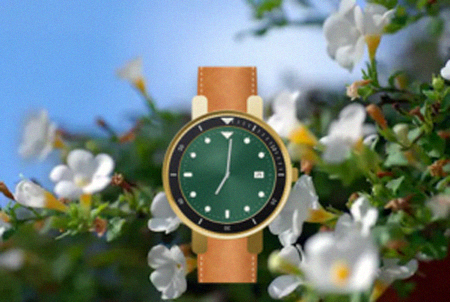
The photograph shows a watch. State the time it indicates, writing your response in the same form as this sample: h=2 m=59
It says h=7 m=1
